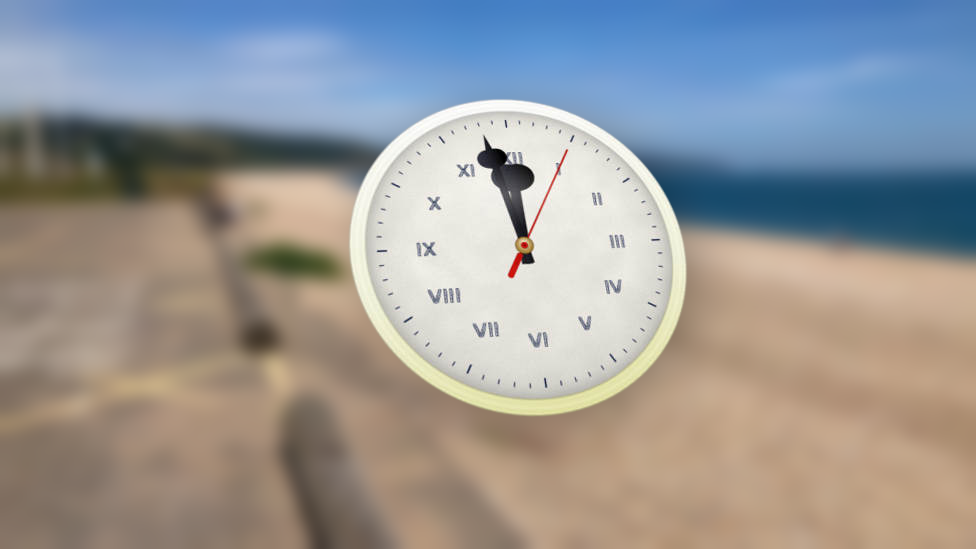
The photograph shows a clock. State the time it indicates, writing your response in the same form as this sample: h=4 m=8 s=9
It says h=11 m=58 s=5
